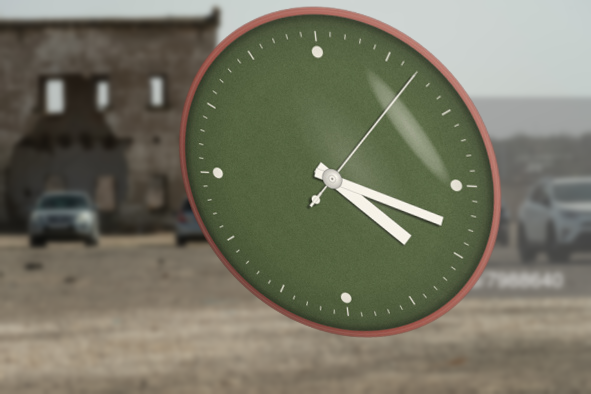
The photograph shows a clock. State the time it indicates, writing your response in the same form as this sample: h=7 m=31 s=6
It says h=4 m=18 s=7
